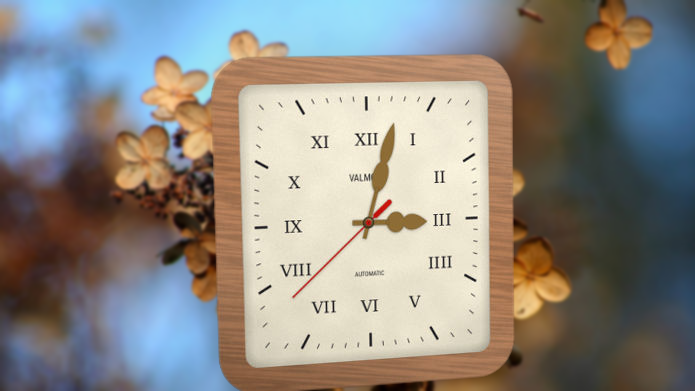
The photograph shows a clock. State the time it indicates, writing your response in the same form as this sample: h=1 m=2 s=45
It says h=3 m=2 s=38
